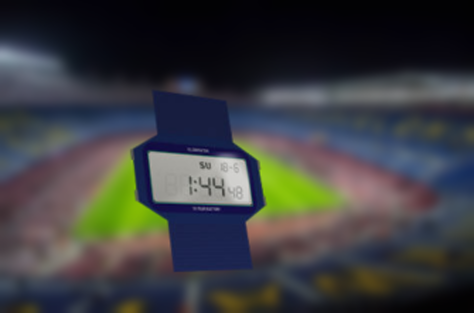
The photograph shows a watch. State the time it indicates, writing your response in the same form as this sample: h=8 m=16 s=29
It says h=1 m=44 s=48
